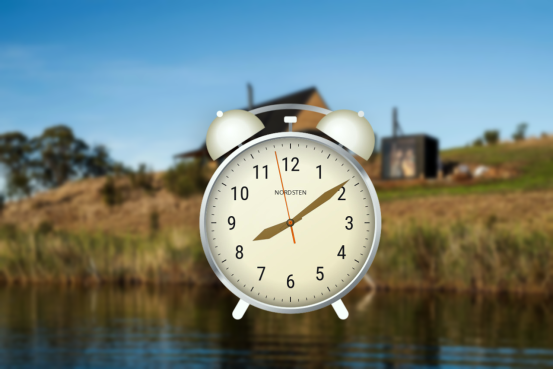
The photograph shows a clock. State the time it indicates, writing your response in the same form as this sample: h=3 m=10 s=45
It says h=8 m=8 s=58
